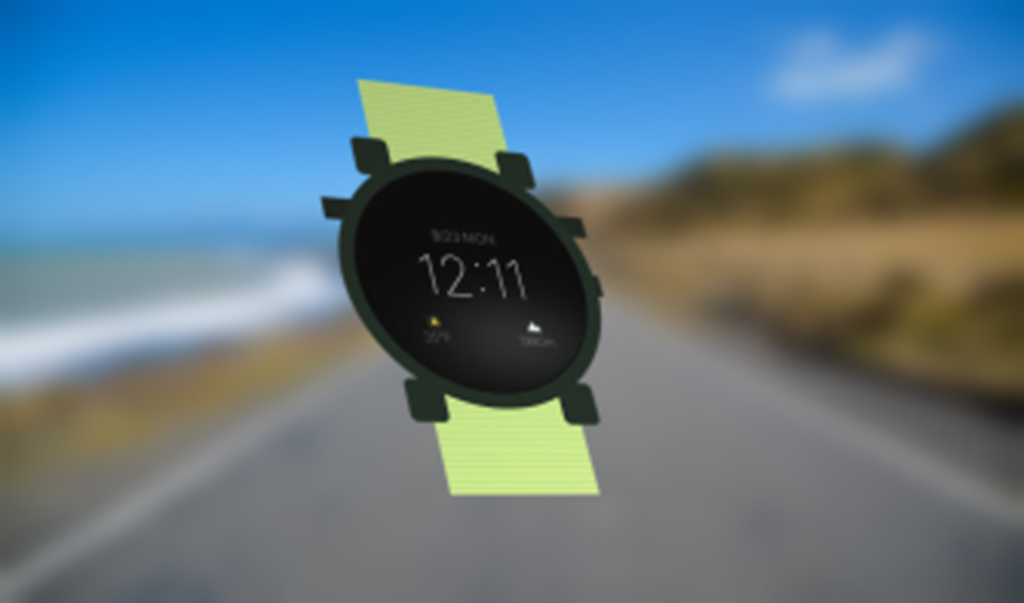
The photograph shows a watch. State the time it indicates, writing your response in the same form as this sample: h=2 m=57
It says h=12 m=11
